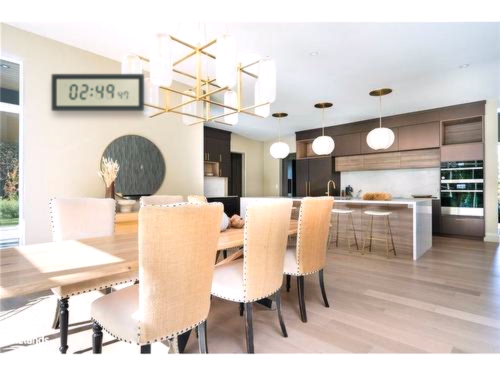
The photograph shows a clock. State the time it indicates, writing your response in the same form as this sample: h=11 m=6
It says h=2 m=49
